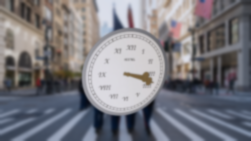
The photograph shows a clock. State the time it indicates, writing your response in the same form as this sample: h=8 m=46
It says h=3 m=18
